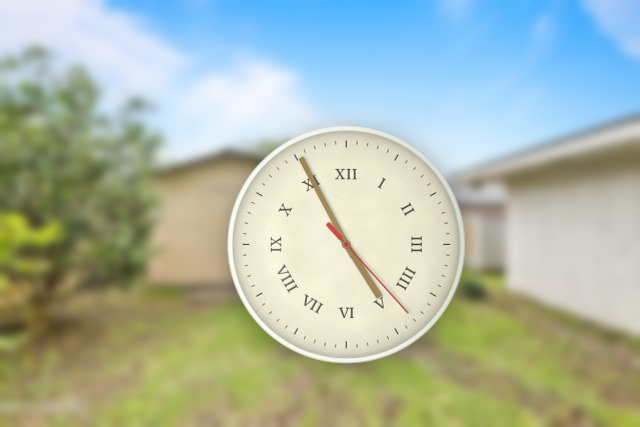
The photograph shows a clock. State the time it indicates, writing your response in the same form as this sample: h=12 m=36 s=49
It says h=4 m=55 s=23
